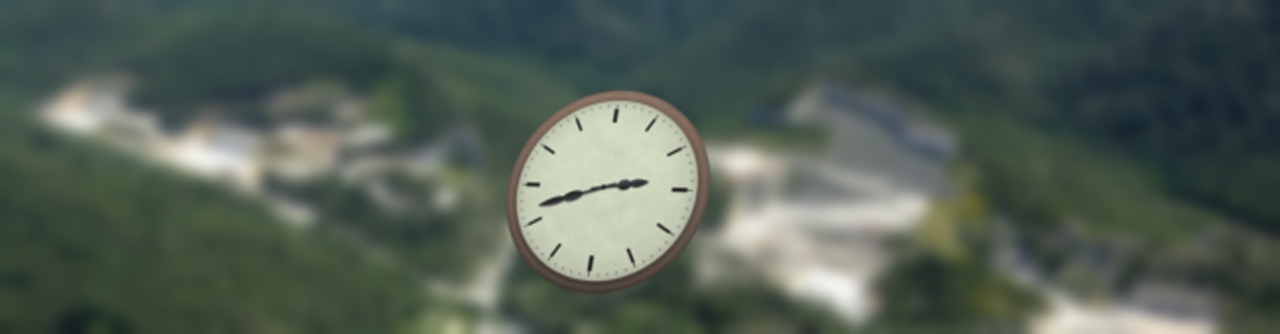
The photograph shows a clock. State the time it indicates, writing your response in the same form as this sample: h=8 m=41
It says h=2 m=42
